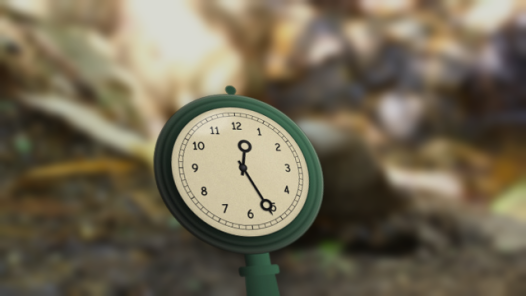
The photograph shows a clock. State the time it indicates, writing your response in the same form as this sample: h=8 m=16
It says h=12 m=26
